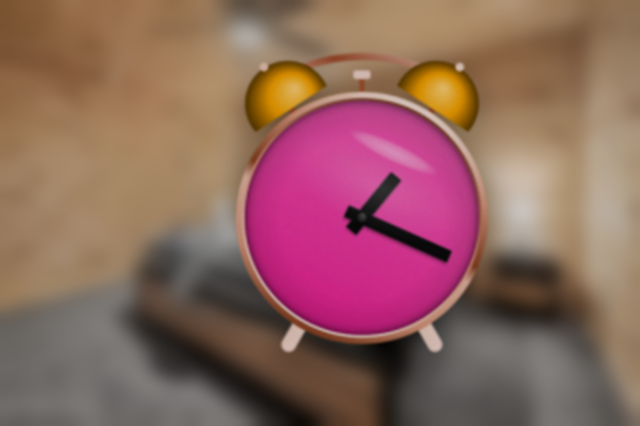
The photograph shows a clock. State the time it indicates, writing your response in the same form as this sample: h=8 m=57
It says h=1 m=19
